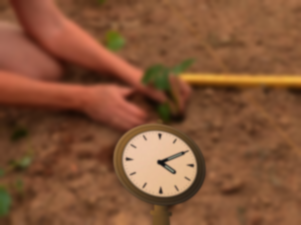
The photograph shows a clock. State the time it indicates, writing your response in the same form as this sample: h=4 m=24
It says h=4 m=10
